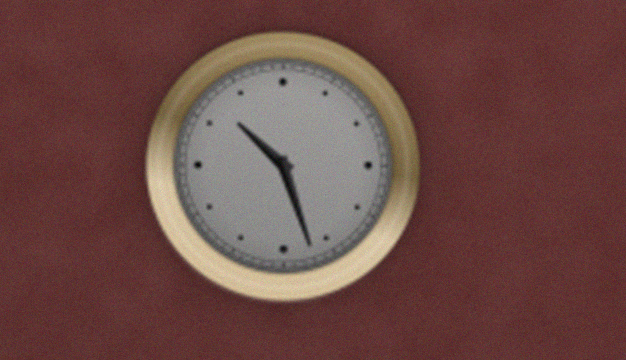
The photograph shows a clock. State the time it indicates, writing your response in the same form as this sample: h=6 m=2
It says h=10 m=27
